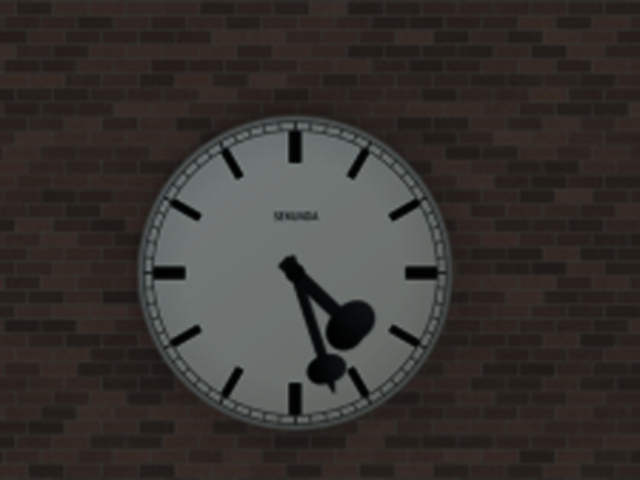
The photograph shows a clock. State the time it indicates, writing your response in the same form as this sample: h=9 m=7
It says h=4 m=27
